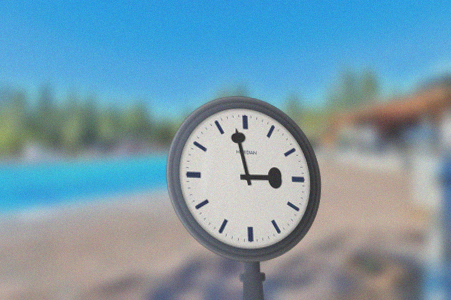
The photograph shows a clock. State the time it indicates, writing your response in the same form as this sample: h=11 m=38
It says h=2 m=58
